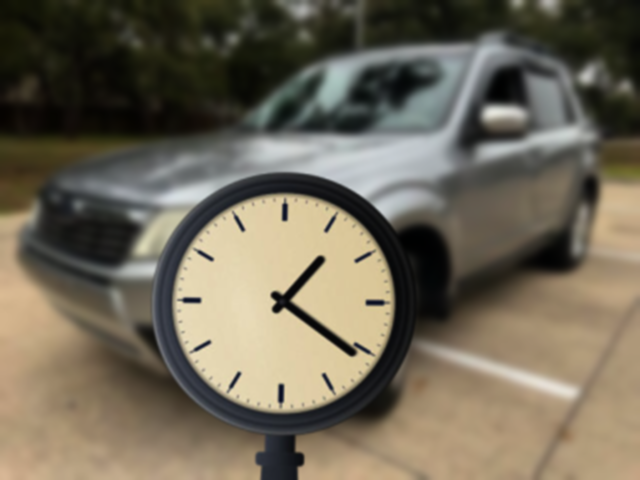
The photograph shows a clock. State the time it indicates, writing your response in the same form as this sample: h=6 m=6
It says h=1 m=21
